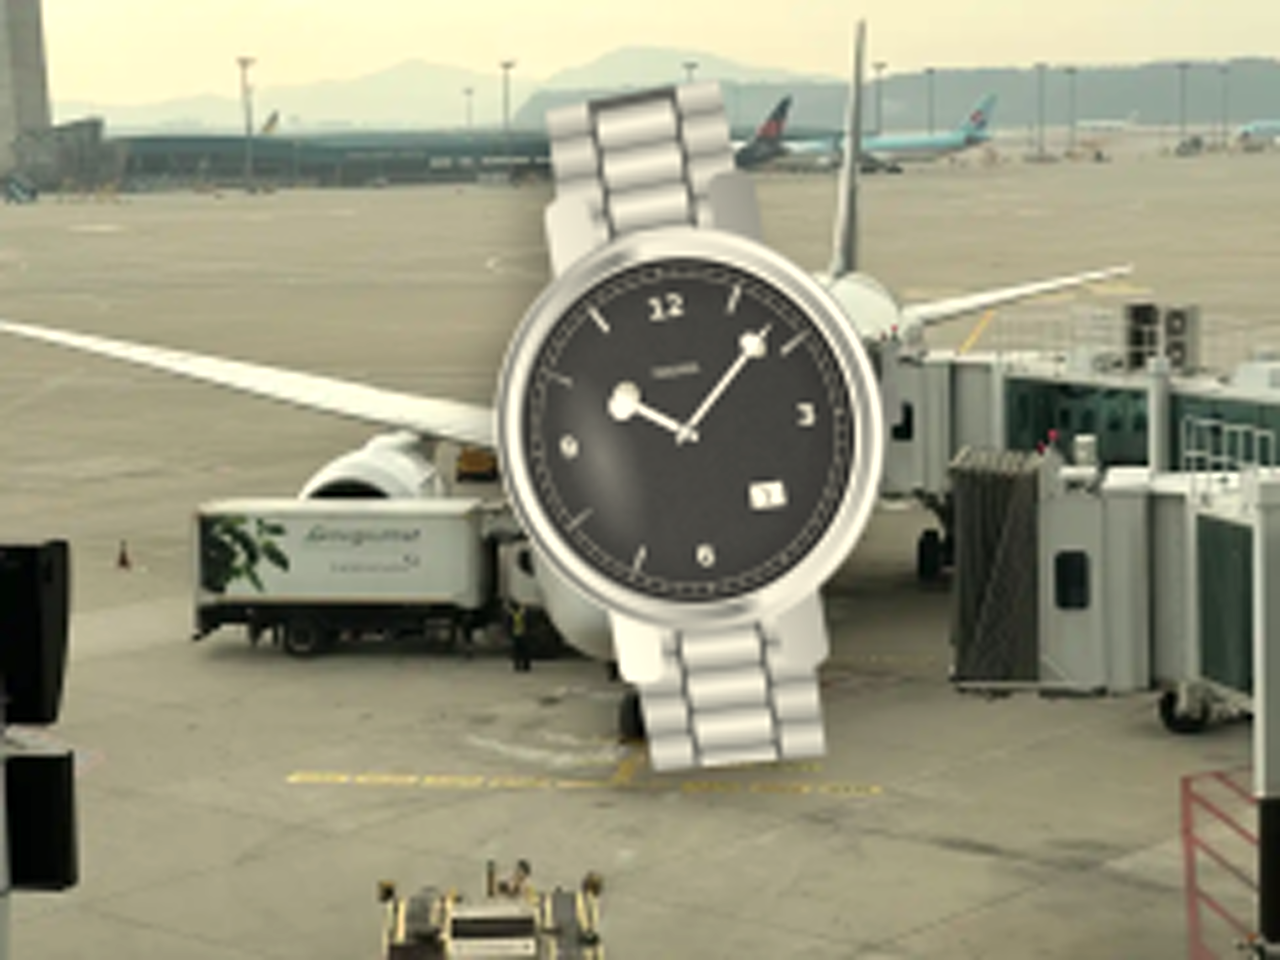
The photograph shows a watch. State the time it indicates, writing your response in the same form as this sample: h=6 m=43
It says h=10 m=8
